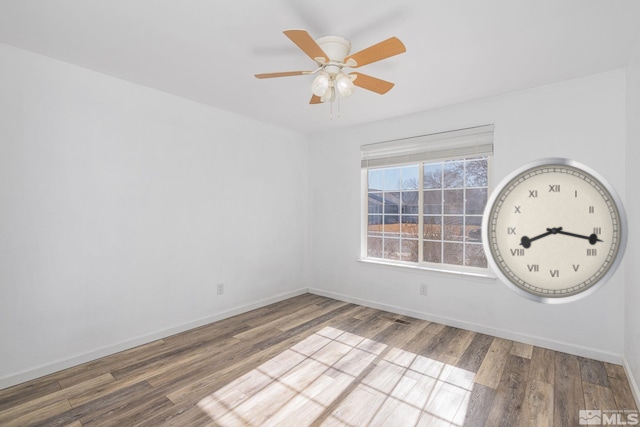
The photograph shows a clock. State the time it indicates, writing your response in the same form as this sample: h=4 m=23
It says h=8 m=17
